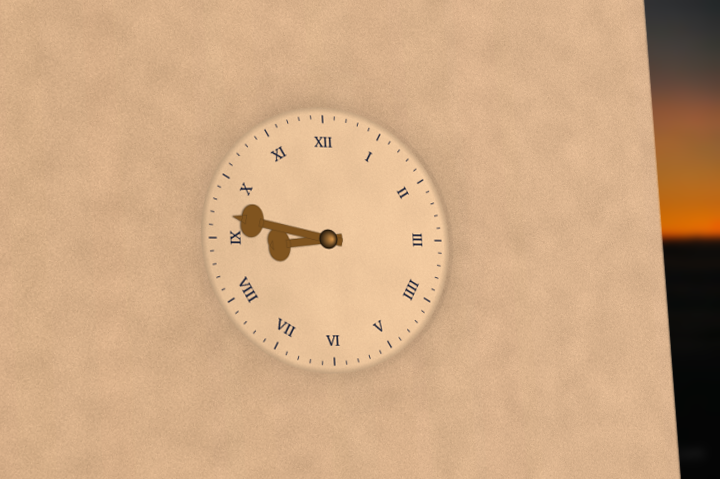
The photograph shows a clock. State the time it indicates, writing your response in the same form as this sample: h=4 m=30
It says h=8 m=47
